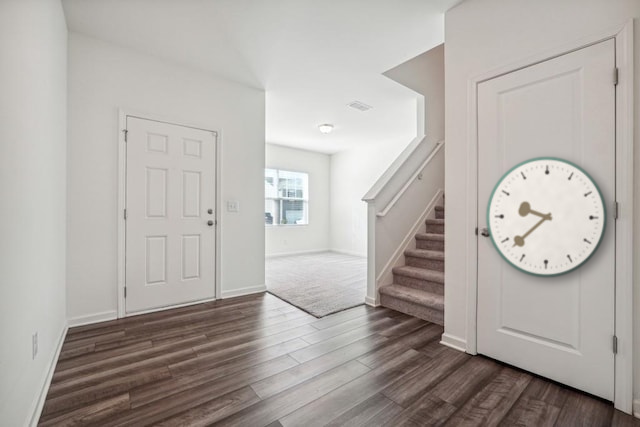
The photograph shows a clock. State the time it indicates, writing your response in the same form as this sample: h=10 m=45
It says h=9 m=38
